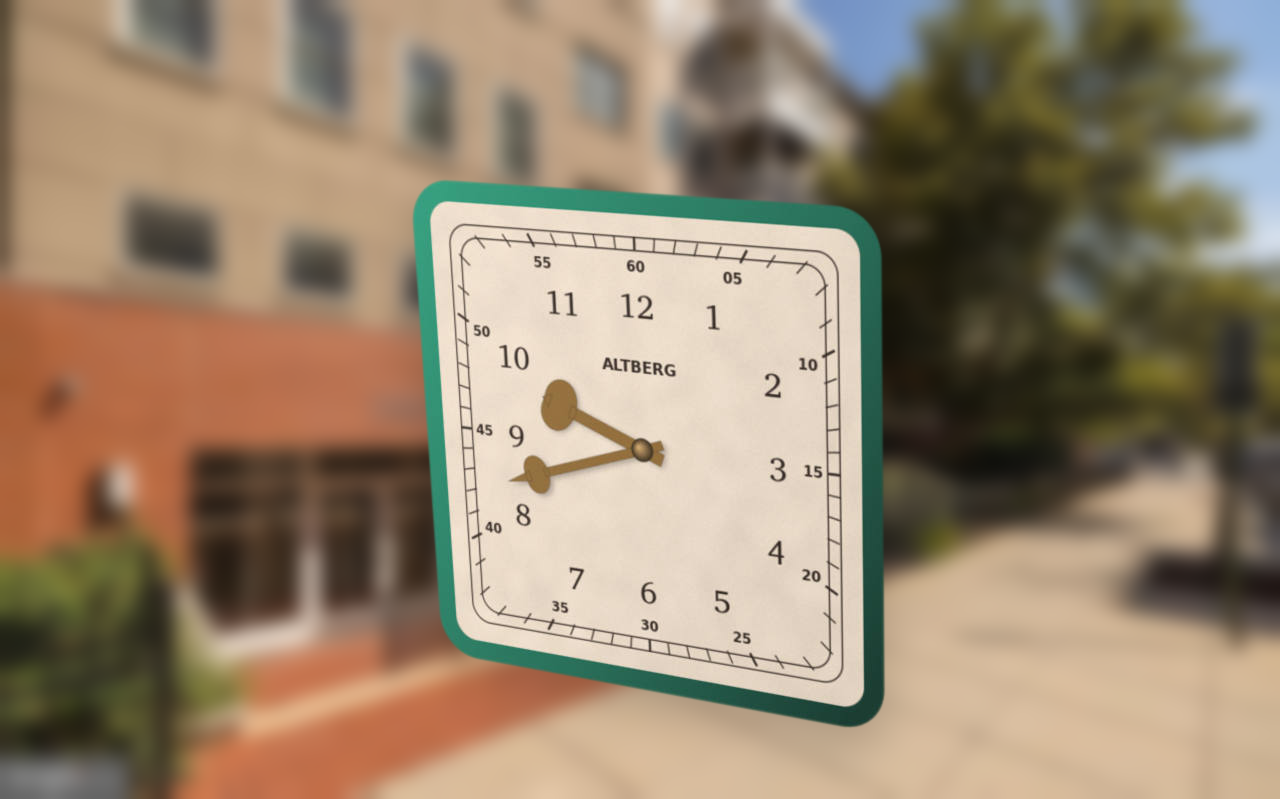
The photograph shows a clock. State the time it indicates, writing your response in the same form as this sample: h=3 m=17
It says h=9 m=42
